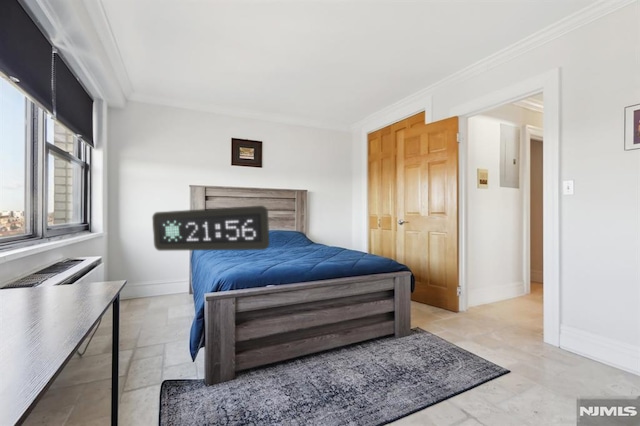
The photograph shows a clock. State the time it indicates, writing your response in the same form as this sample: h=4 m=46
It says h=21 m=56
